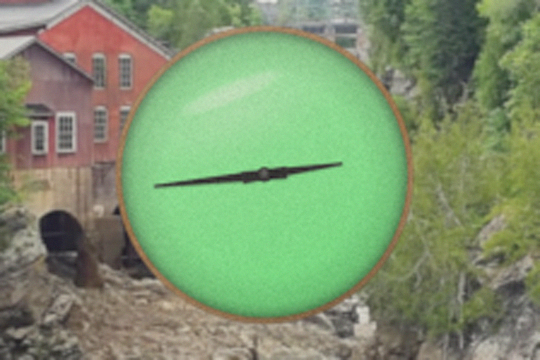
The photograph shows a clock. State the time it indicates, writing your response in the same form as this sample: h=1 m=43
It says h=2 m=44
